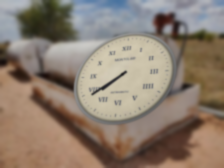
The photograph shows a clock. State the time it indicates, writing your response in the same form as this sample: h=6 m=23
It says h=7 m=39
